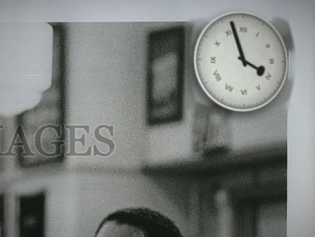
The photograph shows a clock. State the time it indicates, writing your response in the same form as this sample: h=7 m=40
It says h=3 m=57
